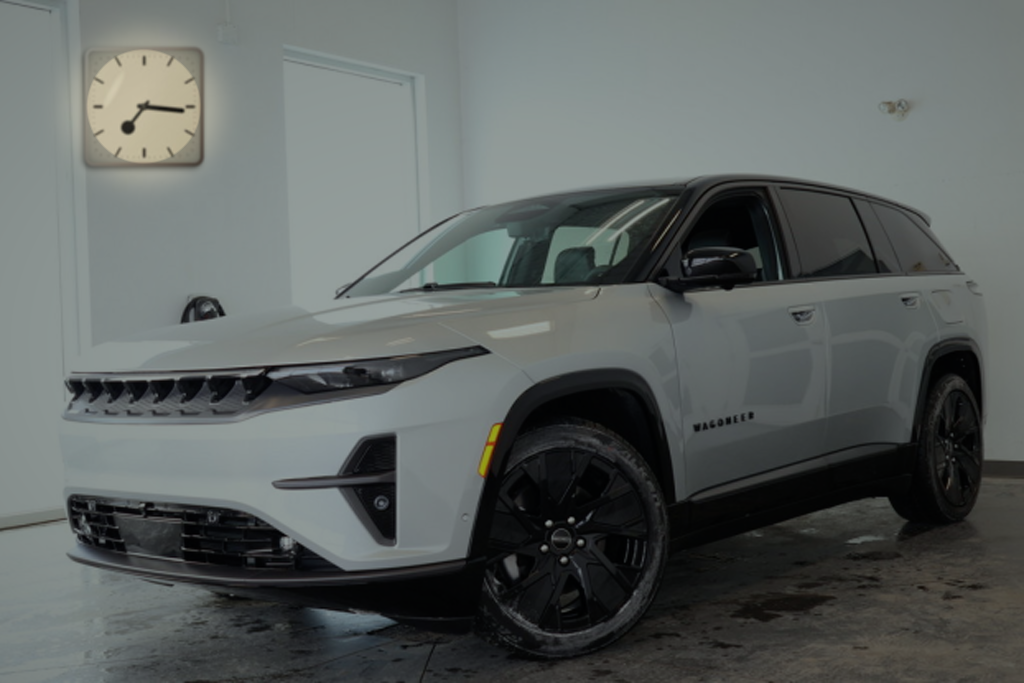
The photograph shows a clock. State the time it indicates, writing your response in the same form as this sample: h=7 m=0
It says h=7 m=16
